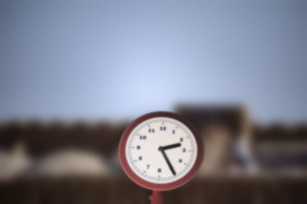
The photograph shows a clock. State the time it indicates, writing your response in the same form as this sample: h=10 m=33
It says h=2 m=25
